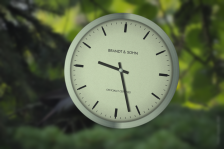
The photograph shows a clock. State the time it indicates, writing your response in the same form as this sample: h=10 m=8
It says h=9 m=27
